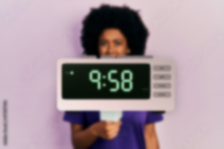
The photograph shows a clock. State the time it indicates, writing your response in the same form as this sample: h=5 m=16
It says h=9 m=58
